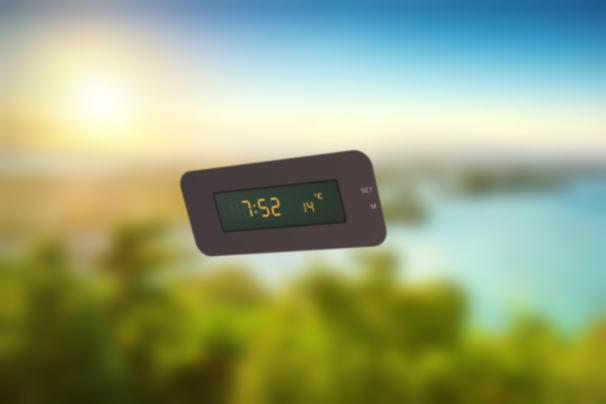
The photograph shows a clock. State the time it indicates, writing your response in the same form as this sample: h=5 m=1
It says h=7 m=52
